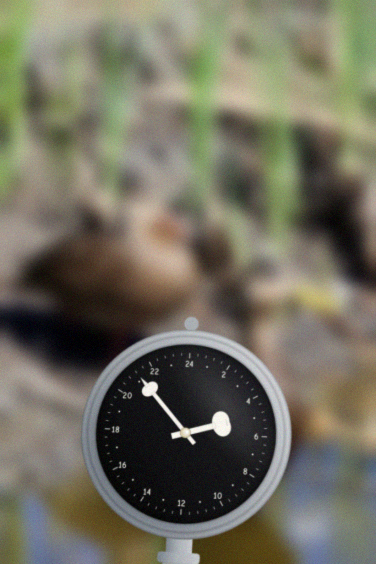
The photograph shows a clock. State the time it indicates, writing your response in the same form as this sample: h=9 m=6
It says h=4 m=53
